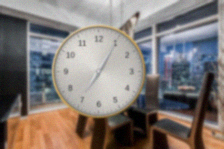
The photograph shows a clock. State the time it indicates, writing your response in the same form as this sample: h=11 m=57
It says h=7 m=5
